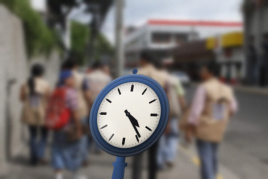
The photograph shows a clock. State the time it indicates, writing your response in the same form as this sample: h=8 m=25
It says h=4 m=24
